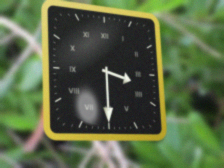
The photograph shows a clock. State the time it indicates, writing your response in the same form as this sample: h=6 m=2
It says h=3 m=30
